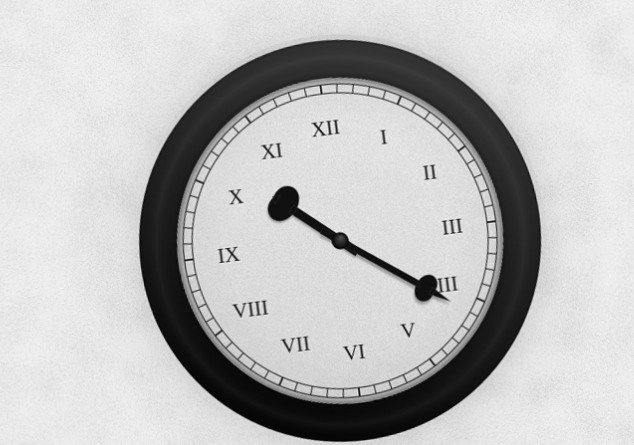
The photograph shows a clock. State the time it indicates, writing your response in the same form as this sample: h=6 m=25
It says h=10 m=21
